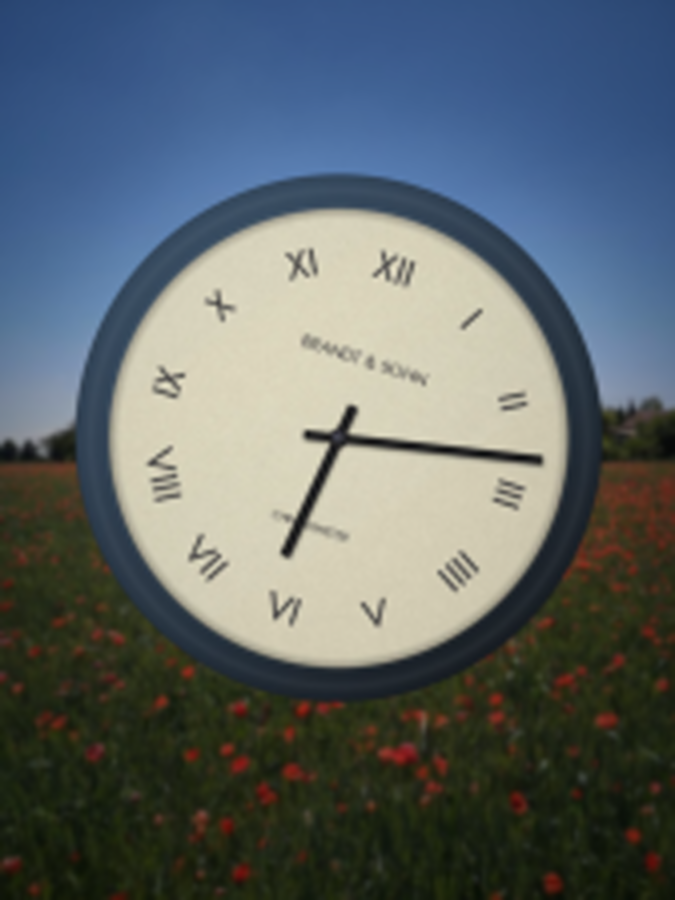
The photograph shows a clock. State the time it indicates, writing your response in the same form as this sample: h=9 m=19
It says h=6 m=13
